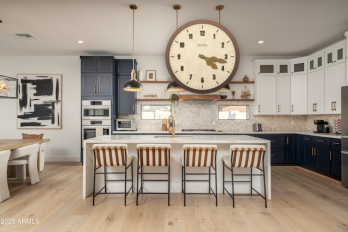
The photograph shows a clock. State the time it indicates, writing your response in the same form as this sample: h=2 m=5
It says h=4 m=17
